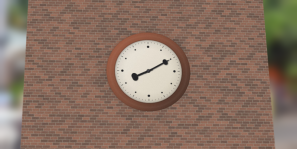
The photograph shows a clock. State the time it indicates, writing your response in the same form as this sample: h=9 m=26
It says h=8 m=10
